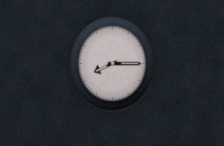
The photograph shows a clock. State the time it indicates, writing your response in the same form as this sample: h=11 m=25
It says h=8 m=15
